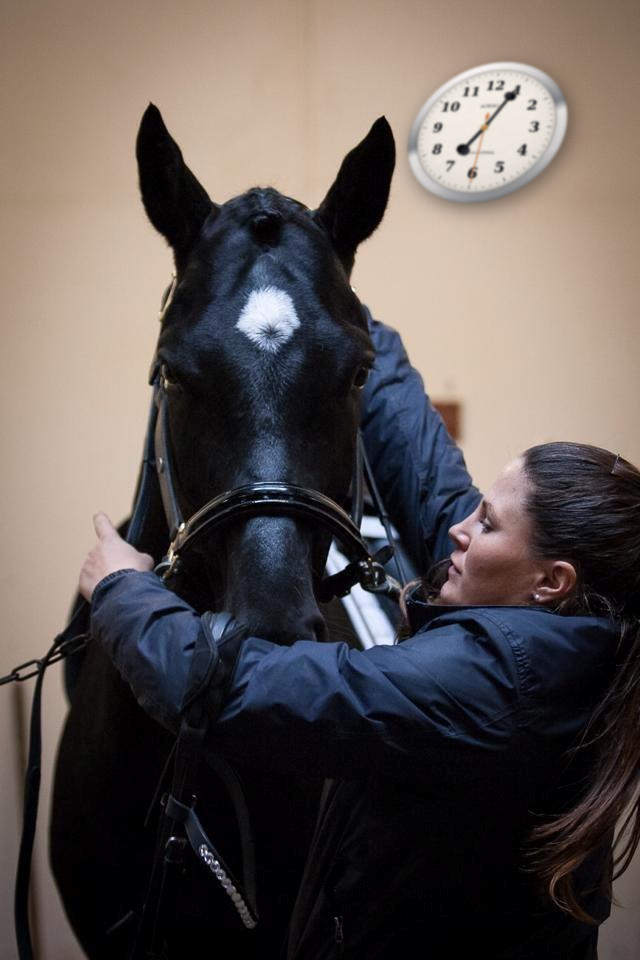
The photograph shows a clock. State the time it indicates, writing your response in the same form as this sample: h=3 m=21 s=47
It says h=7 m=4 s=30
